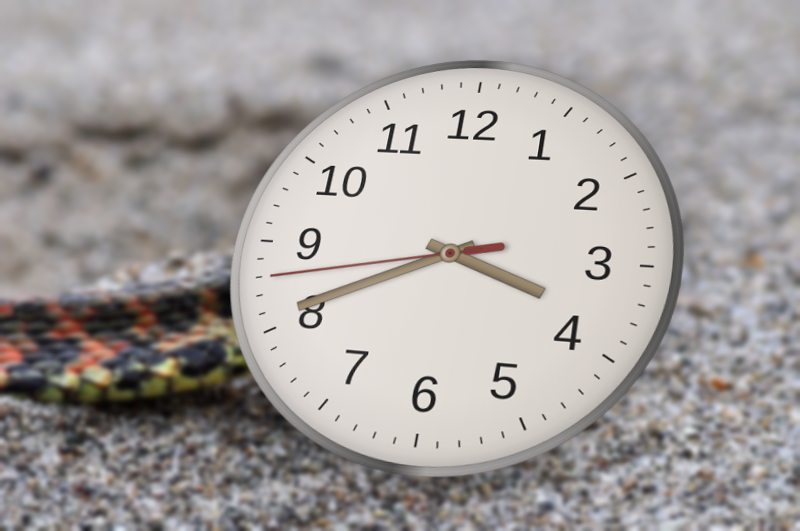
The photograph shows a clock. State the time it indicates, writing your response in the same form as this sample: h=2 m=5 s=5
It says h=3 m=40 s=43
